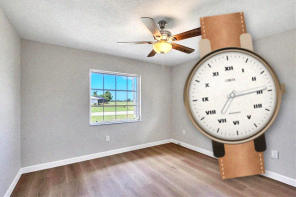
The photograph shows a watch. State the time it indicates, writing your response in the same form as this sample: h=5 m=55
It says h=7 m=14
